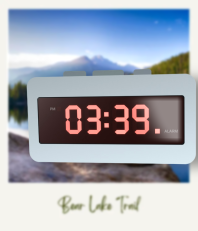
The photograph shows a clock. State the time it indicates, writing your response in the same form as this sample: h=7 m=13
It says h=3 m=39
